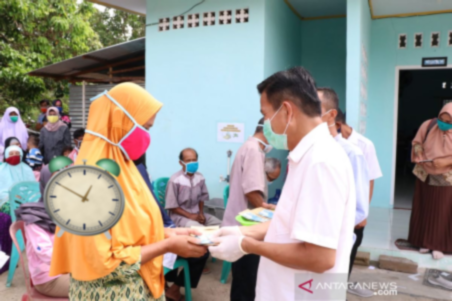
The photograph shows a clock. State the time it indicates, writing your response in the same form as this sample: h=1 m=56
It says h=12 m=50
